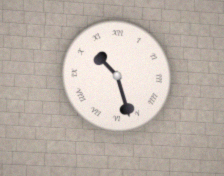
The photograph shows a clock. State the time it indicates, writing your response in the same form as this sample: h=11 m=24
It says h=10 m=27
